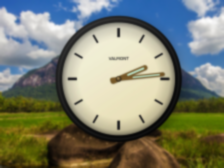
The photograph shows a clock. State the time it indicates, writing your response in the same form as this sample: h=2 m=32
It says h=2 m=14
